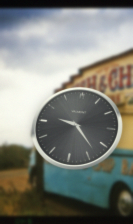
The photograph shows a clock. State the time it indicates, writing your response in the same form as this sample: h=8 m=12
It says h=9 m=23
